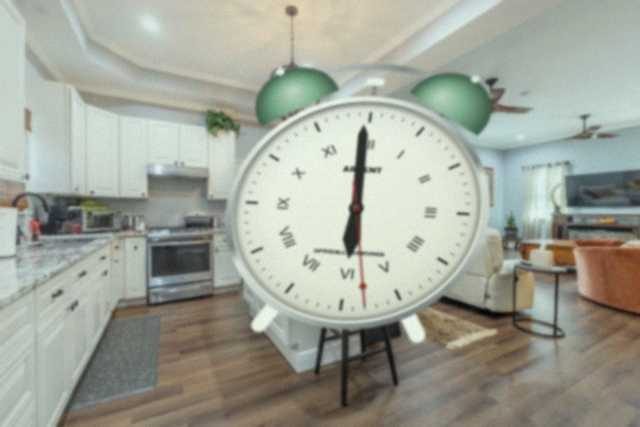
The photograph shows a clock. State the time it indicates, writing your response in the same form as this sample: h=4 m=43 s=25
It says h=5 m=59 s=28
